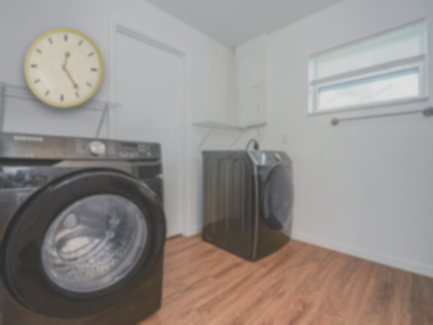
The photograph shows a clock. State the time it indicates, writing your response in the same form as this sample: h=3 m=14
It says h=12 m=24
